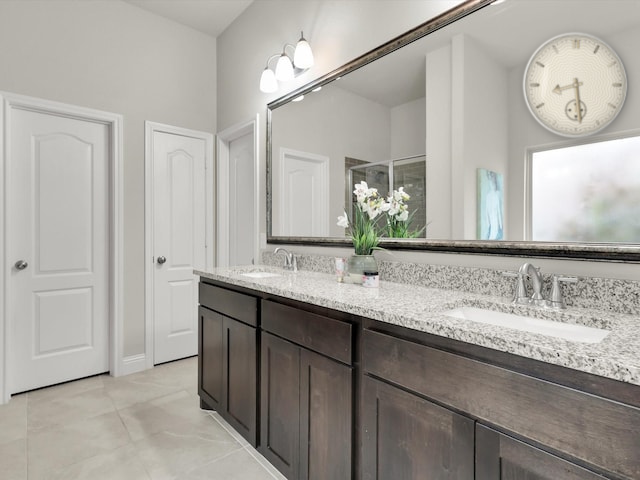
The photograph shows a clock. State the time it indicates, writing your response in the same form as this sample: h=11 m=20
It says h=8 m=29
